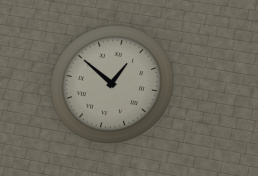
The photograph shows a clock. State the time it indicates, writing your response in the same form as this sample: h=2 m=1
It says h=12 m=50
